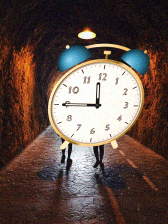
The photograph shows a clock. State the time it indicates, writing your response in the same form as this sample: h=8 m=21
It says h=11 m=45
